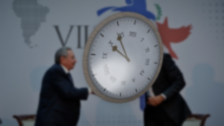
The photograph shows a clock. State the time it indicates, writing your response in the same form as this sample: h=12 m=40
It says h=9 m=54
